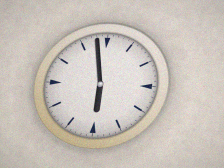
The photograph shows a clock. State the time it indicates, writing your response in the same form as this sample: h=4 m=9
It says h=5 m=58
